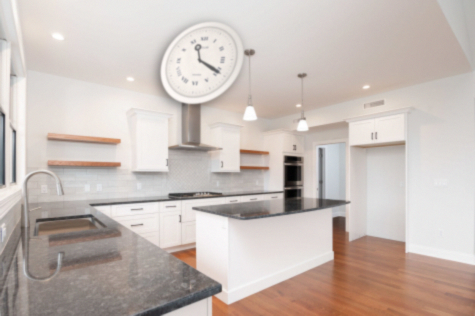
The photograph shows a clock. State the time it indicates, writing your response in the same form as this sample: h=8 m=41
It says h=11 m=20
